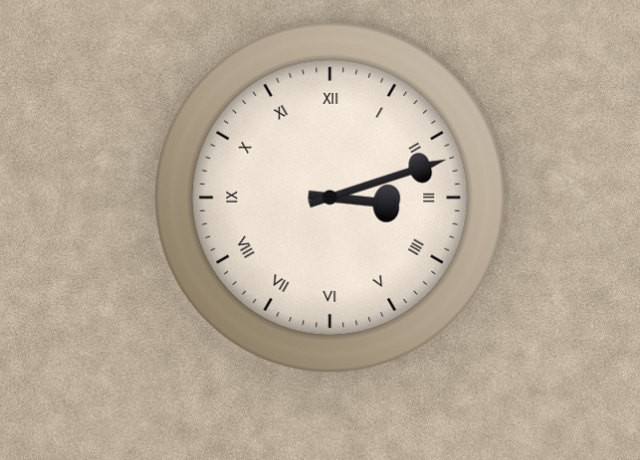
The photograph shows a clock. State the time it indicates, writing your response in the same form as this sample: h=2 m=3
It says h=3 m=12
